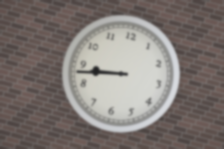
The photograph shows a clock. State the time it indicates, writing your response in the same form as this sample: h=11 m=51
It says h=8 m=43
